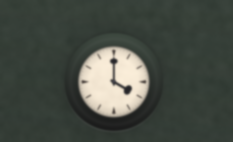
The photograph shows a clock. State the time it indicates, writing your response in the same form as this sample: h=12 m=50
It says h=4 m=0
